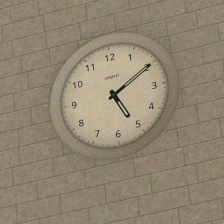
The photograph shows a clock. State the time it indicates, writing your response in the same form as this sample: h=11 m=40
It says h=5 m=10
